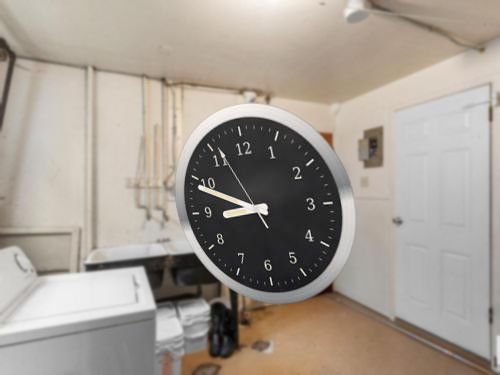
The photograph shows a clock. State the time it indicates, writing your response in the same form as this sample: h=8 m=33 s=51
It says h=8 m=48 s=56
